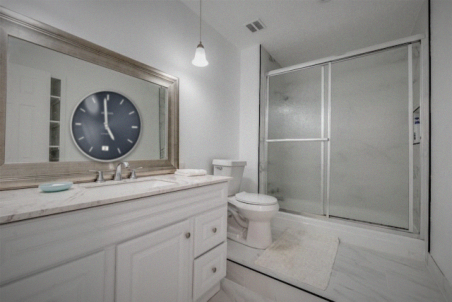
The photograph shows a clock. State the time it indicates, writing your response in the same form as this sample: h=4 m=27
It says h=4 m=59
